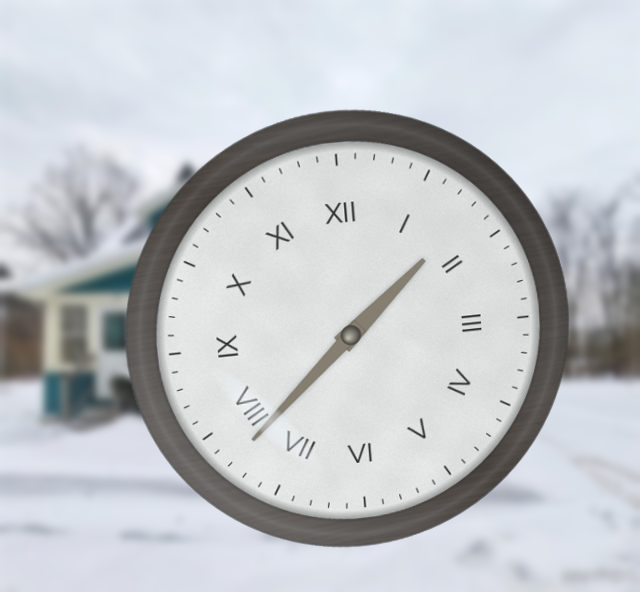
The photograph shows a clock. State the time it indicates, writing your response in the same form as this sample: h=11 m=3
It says h=1 m=38
